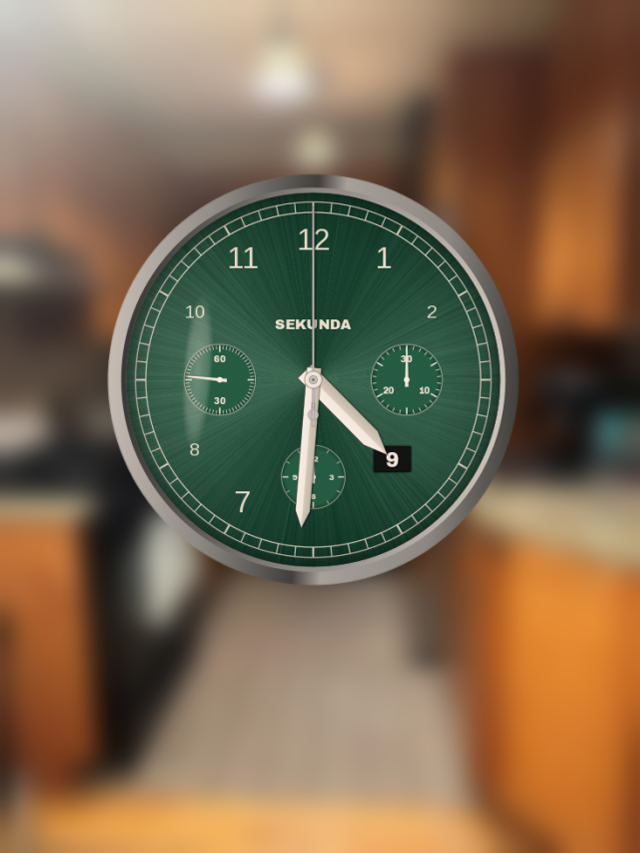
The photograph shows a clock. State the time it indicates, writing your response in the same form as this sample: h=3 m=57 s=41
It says h=4 m=30 s=46
